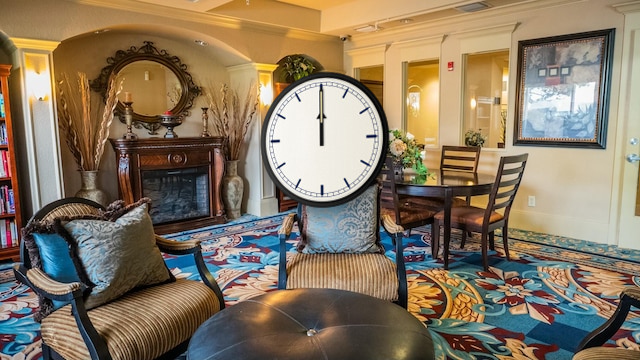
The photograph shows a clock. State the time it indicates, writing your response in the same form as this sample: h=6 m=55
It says h=12 m=0
